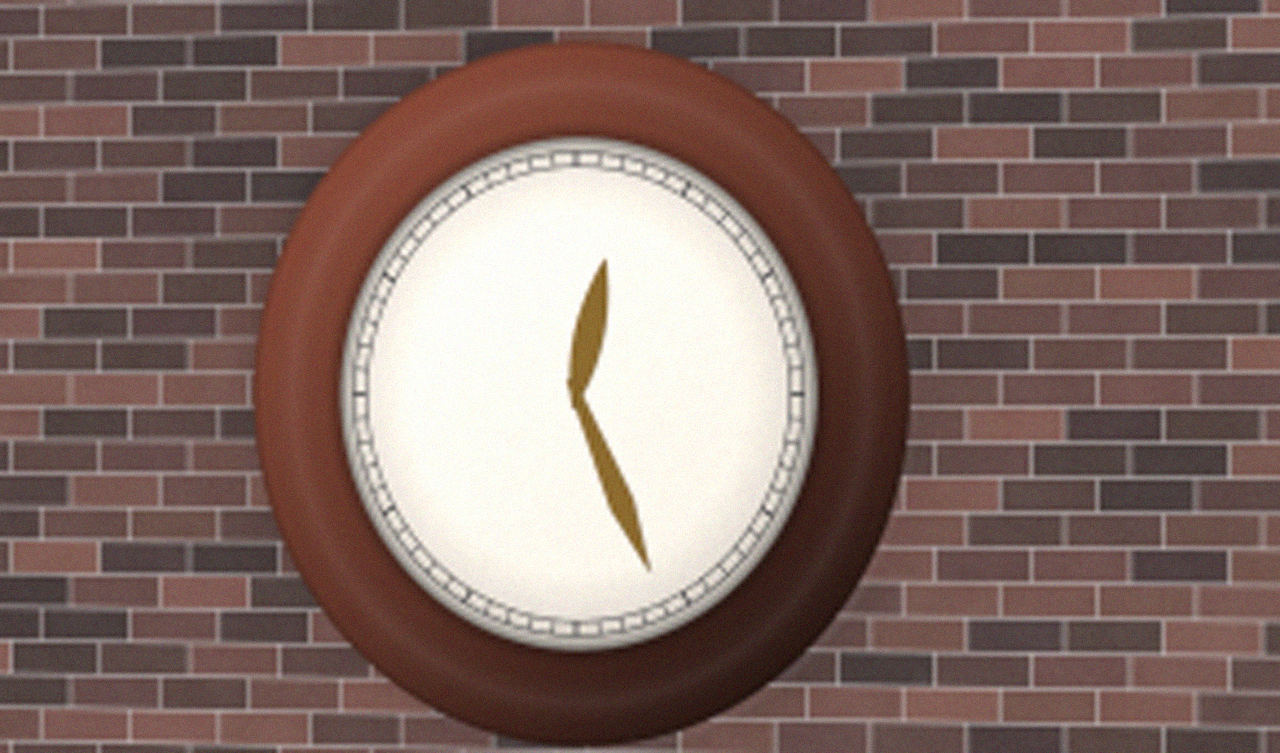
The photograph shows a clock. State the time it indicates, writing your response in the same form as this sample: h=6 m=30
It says h=12 m=26
